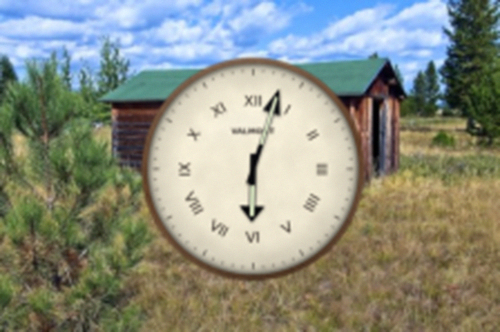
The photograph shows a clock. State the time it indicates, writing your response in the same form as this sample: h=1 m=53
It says h=6 m=3
